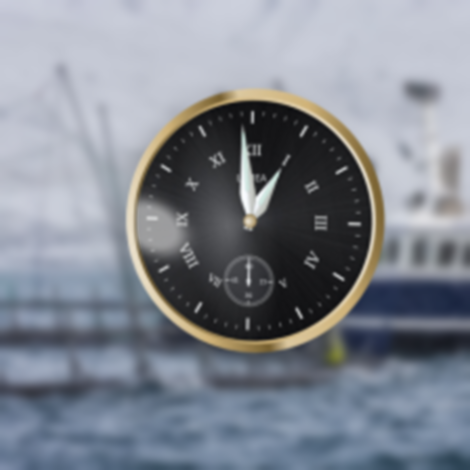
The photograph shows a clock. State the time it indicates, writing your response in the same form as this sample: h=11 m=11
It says h=12 m=59
